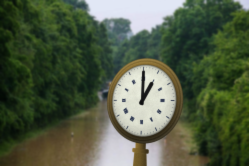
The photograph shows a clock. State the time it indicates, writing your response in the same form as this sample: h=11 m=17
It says h=1 m=0
